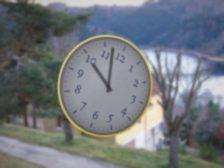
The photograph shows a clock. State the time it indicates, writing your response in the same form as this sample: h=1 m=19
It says h=9 m=57
